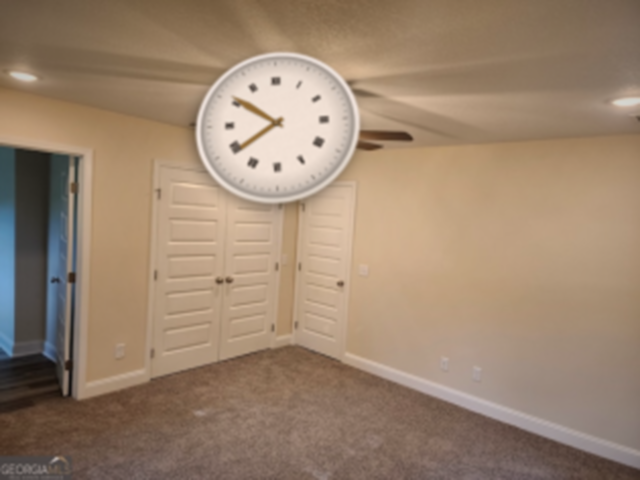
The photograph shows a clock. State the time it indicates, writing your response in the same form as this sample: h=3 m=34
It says h=7 m=51
